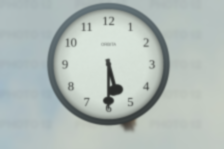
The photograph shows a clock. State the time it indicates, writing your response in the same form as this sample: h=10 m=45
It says h=5 m=30
